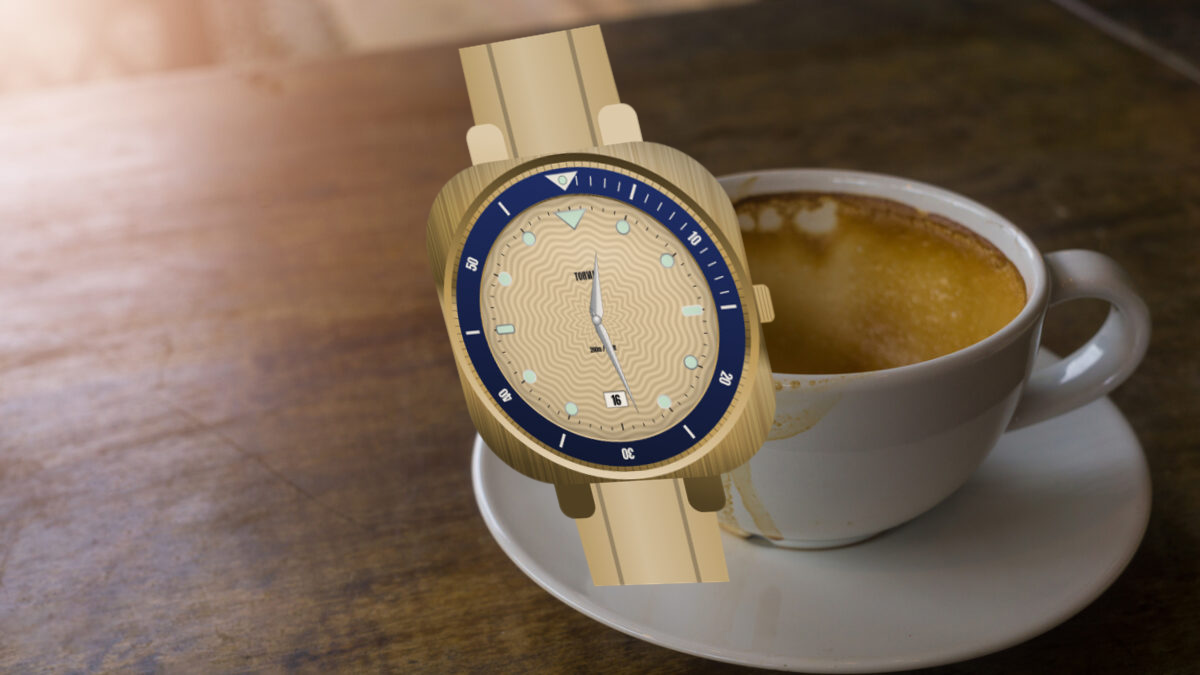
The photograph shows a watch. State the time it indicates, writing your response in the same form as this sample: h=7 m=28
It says h=12 m=28
